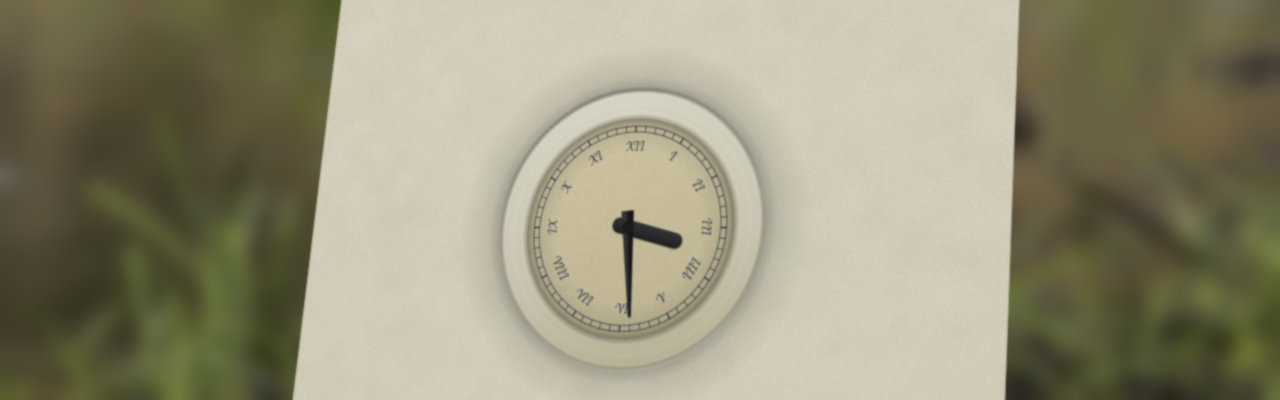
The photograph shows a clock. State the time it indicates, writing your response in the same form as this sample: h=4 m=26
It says h=3 m=29
